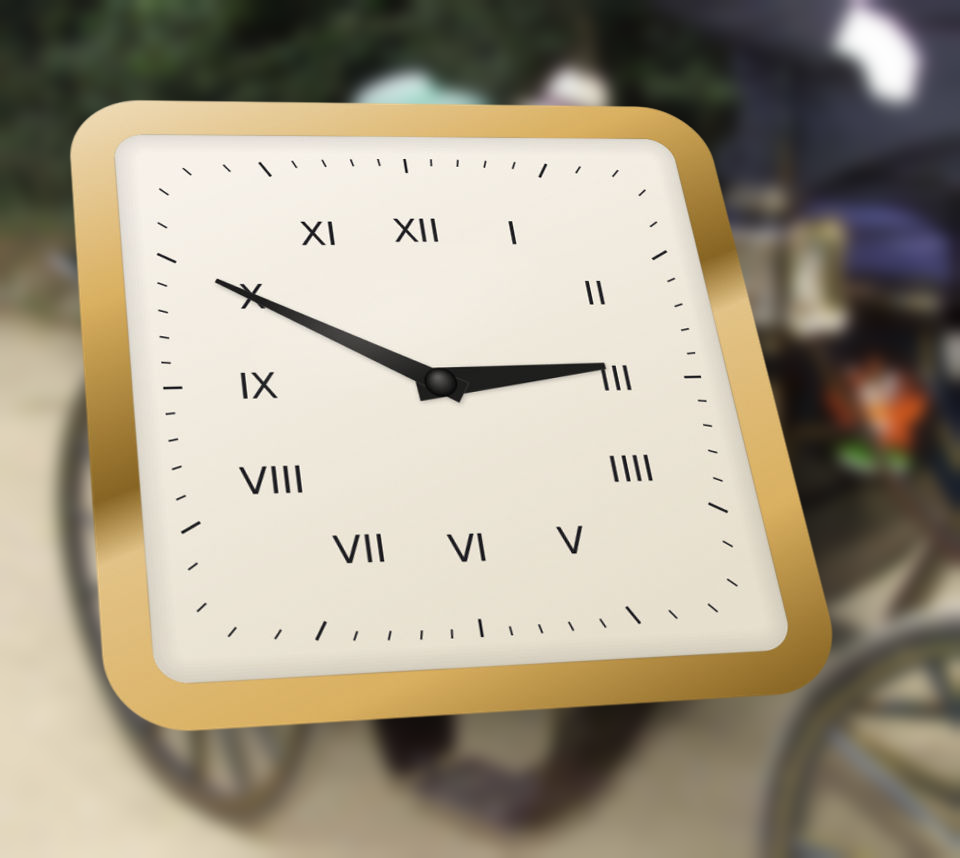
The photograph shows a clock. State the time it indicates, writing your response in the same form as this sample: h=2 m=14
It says h=2 m=50
